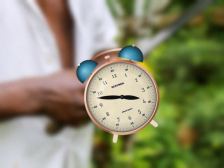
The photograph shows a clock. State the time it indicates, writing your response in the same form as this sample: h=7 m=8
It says h=3 m=48
